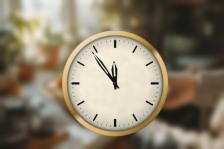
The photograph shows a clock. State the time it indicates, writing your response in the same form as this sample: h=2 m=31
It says h=11 m=54
